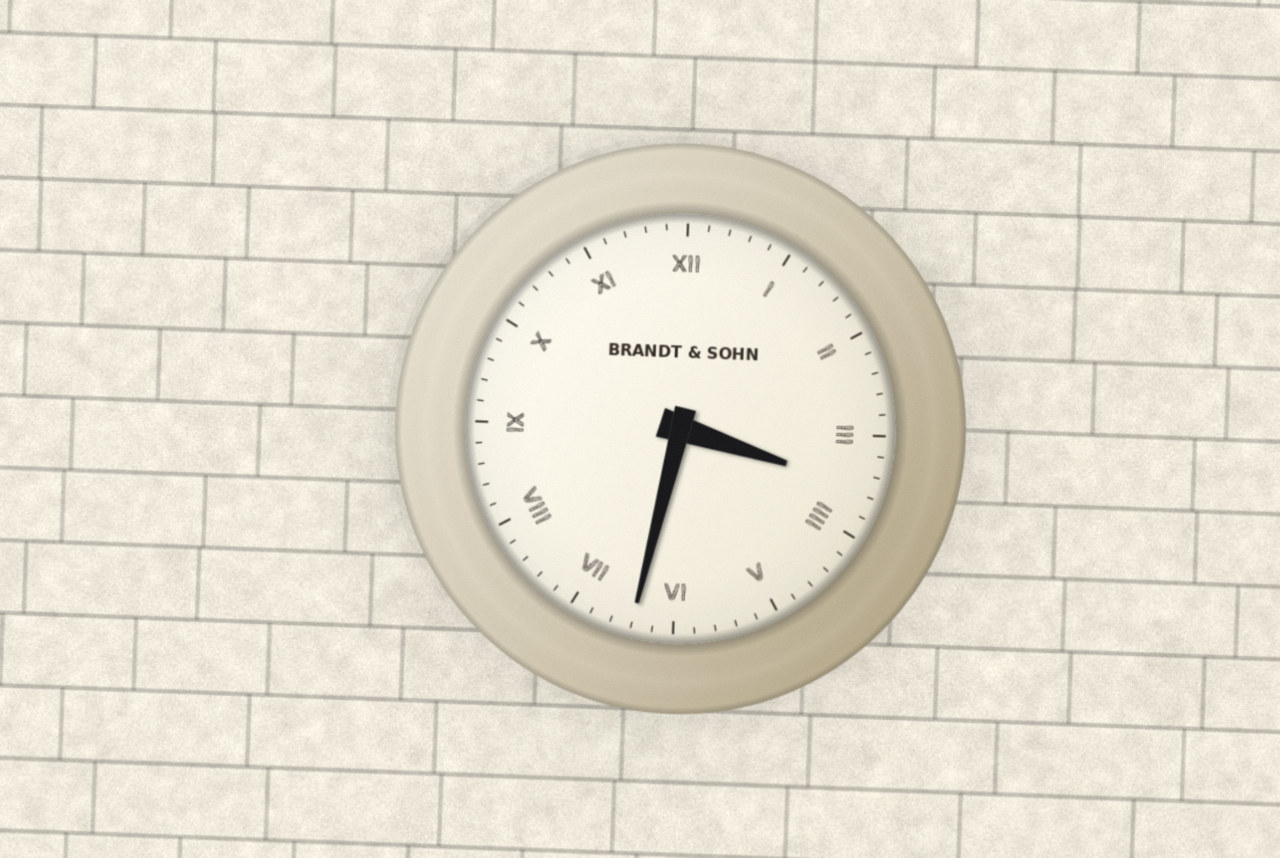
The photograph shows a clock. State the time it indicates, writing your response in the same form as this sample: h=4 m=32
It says h=3 m=32
